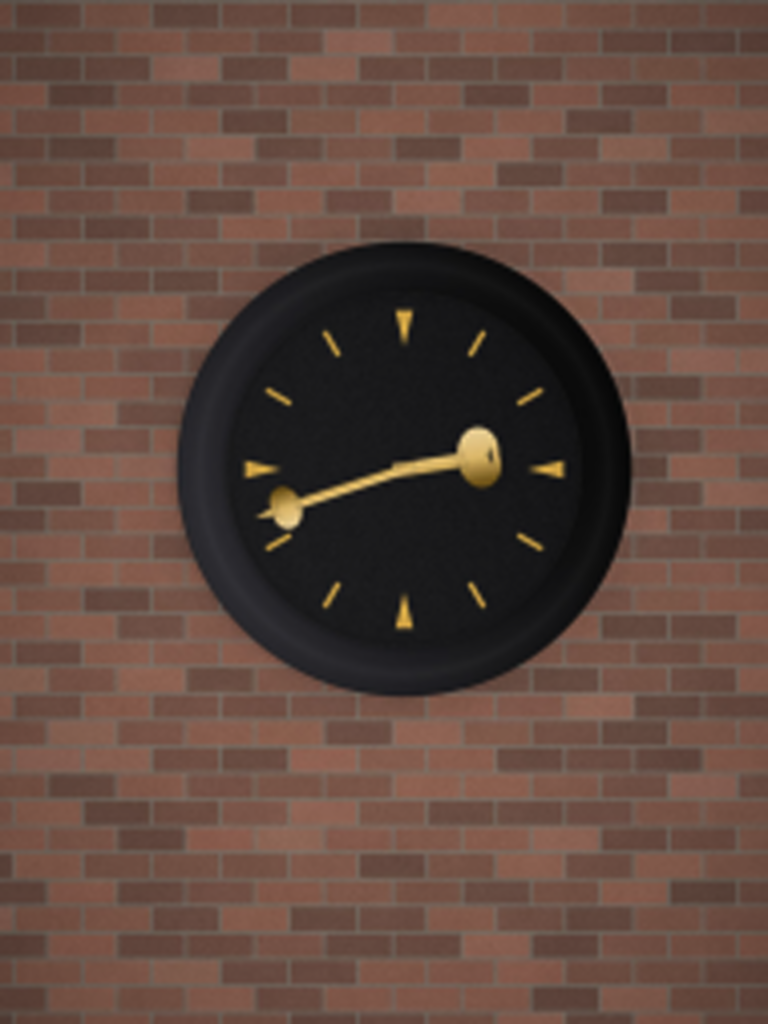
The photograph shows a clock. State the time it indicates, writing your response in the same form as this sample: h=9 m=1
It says h=2 m=42
